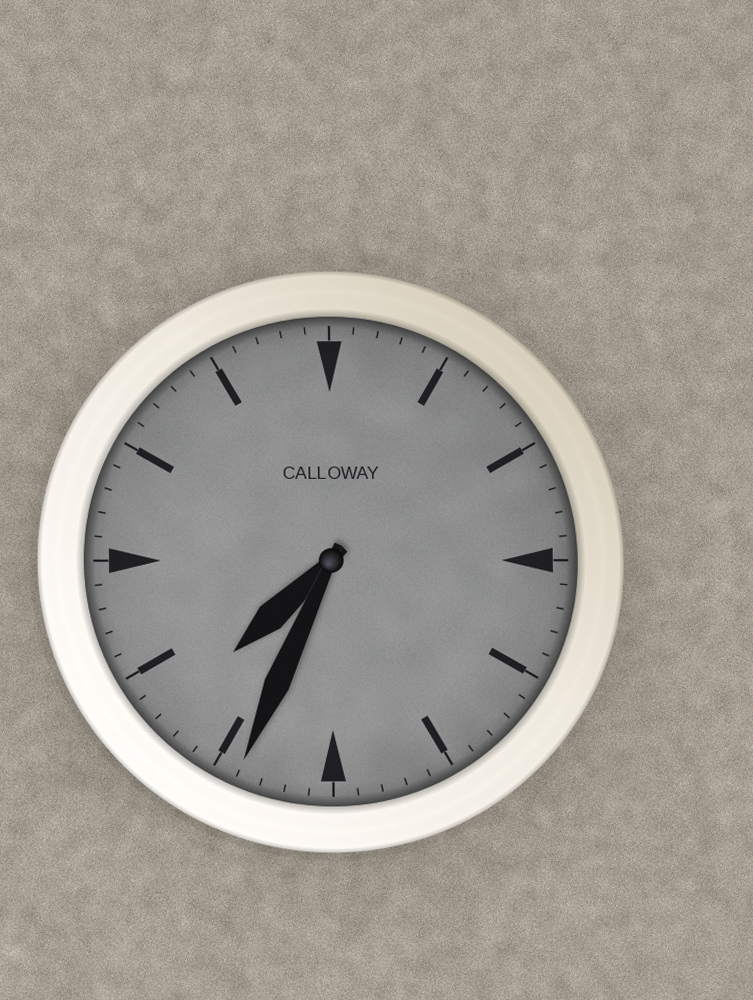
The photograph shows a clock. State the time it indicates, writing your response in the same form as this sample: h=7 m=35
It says h=7 m=34
